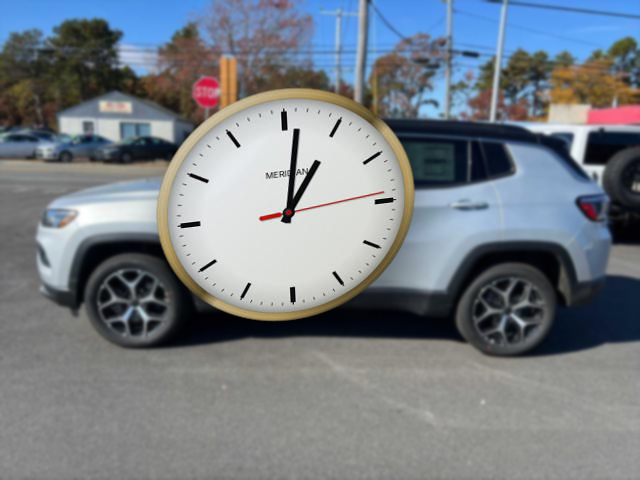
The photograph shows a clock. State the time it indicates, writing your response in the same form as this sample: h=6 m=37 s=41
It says h=1 m=1 s=14
